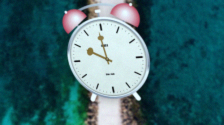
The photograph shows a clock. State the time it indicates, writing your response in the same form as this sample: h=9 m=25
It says h=9 m=59
